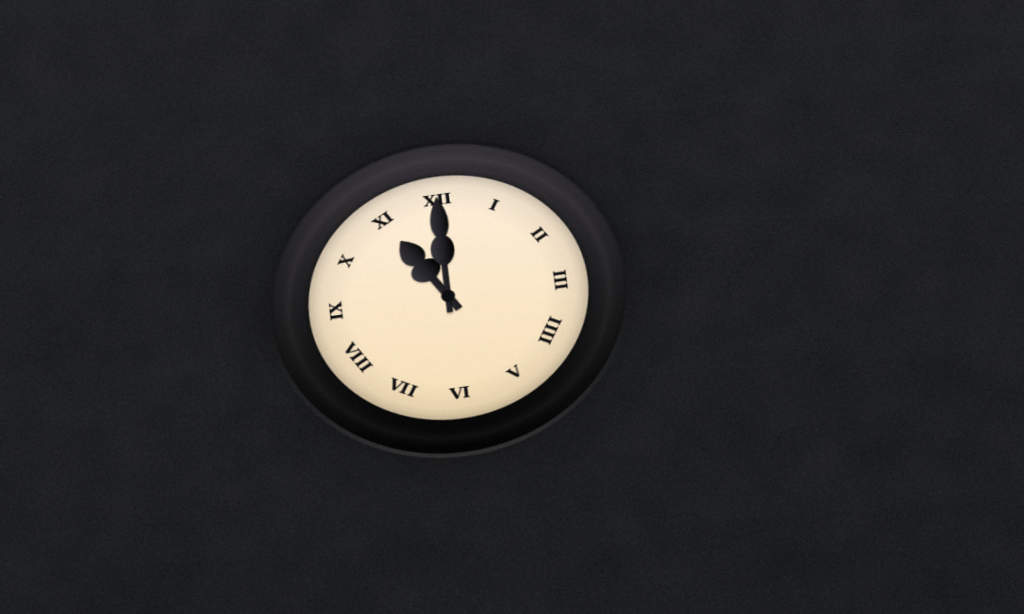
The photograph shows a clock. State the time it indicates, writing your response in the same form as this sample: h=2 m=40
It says h=11 m=0
